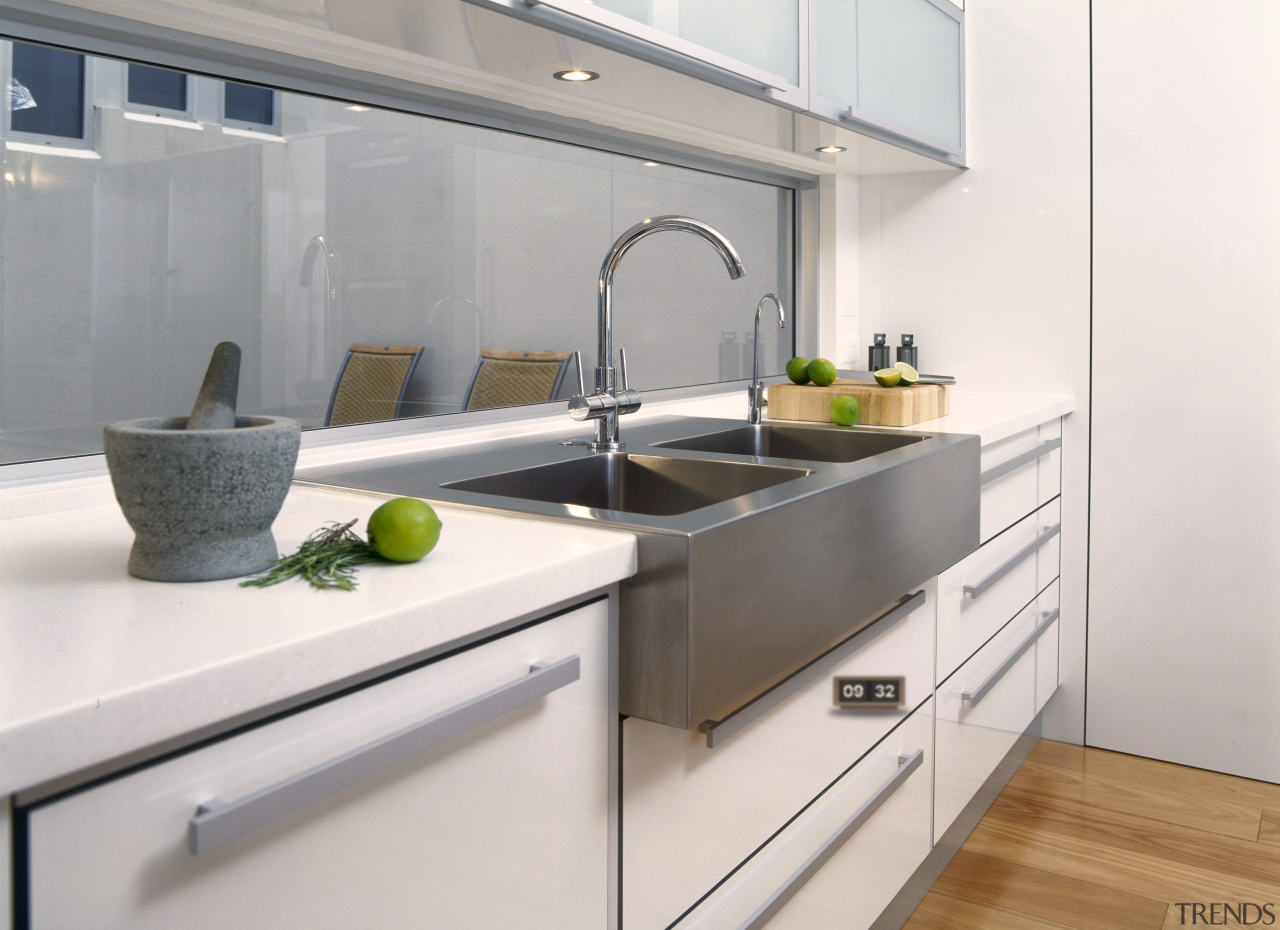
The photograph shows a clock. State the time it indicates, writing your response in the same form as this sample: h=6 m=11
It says h=9 m=32
